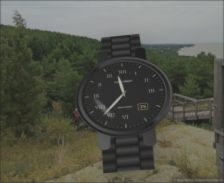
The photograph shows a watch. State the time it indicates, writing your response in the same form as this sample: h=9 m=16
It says h=11 m=37
